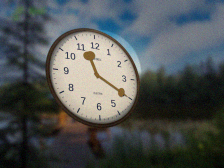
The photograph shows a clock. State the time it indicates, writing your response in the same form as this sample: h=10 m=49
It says h=11 m=20
